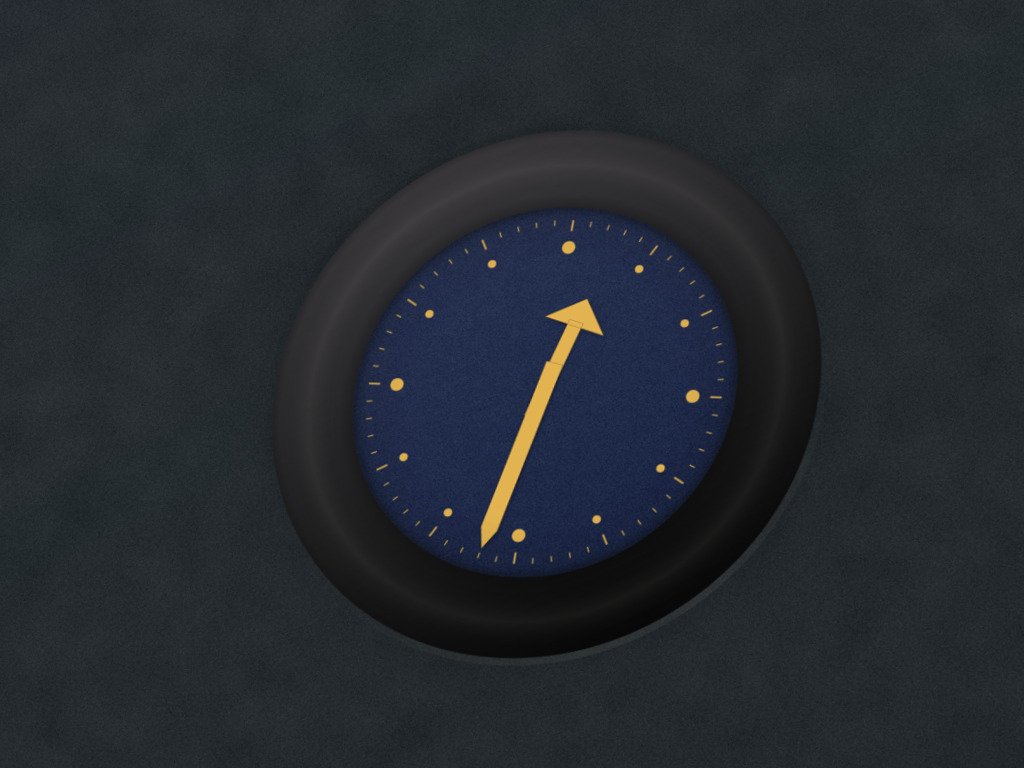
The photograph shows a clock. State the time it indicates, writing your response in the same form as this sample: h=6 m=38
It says h=12 m=32
